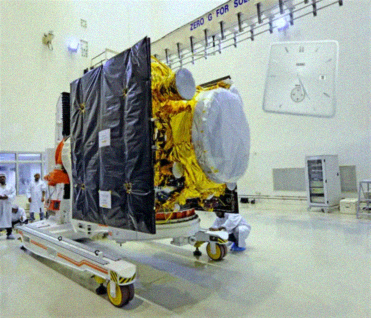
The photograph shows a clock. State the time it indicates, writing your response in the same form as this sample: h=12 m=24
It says h=5 m=25
